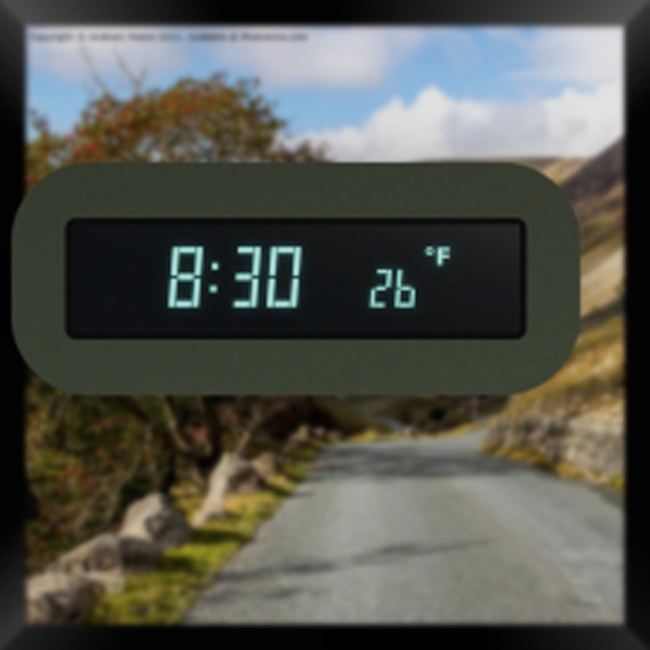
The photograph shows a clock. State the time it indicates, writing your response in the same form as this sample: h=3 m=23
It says h=8 m=30
